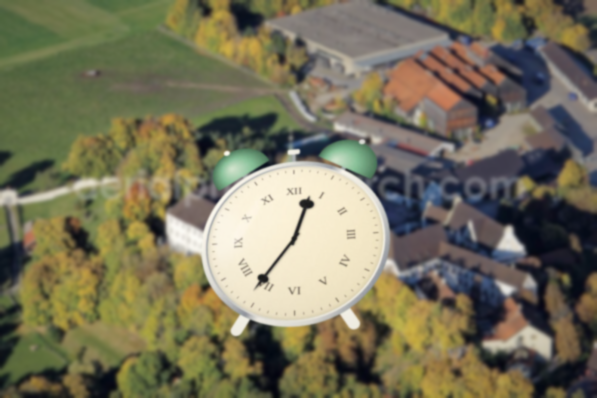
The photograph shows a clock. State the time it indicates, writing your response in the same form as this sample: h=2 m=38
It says h=12 m=36
